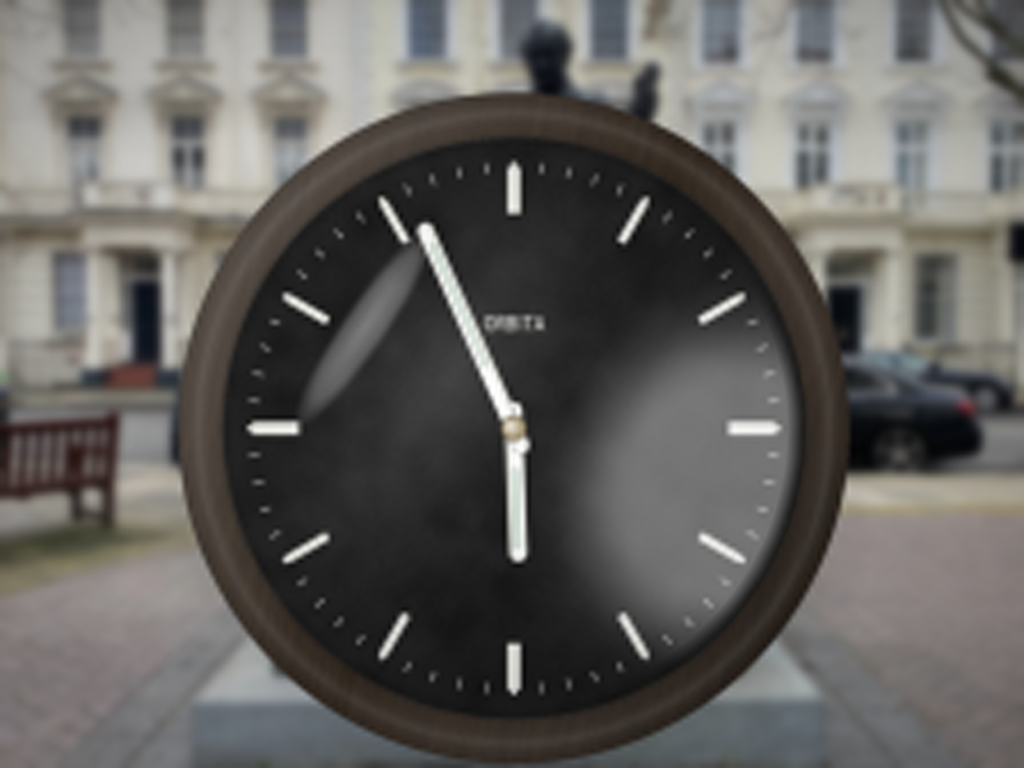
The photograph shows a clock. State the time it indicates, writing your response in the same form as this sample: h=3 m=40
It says h=5 m=56
